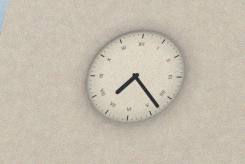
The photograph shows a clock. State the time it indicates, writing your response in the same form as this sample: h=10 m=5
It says h=7 m=23
